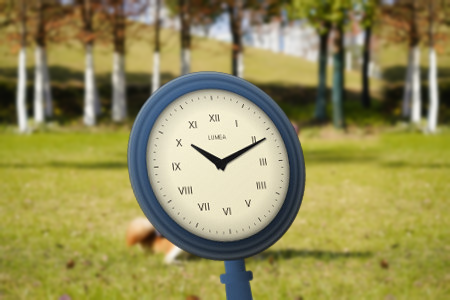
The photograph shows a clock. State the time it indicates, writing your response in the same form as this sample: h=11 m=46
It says h=10 m=11
